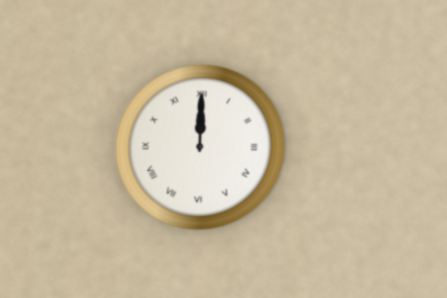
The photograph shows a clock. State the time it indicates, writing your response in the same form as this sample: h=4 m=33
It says h=12 m=0
